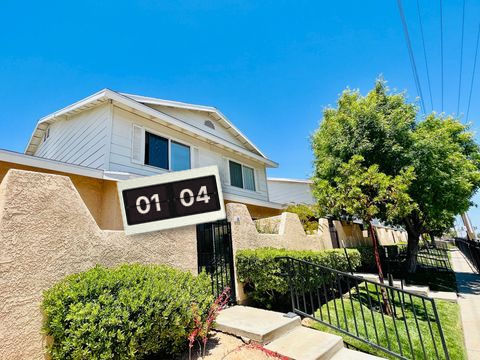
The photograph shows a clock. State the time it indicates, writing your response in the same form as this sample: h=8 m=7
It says h=1 m=4
